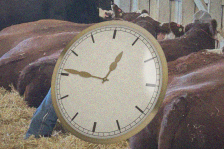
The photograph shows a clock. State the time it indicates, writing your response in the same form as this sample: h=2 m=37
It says h=12 m=46
